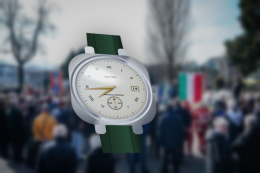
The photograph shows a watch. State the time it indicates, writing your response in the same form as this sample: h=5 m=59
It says h=7 m=44
